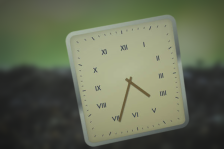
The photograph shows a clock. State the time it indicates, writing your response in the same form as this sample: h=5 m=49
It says h=4 m=34
